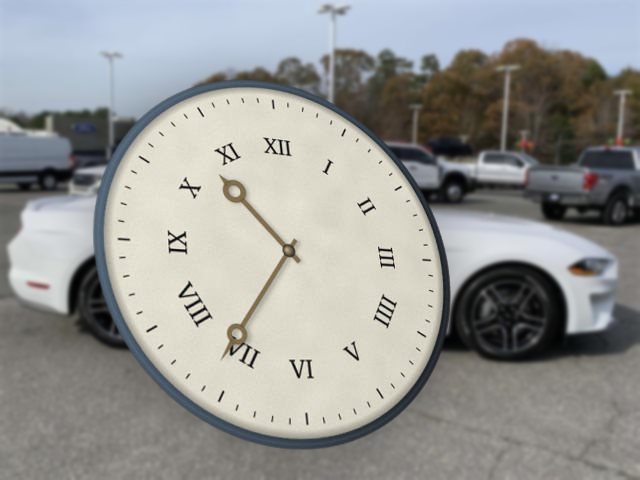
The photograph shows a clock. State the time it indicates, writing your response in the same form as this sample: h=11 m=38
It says h=10 m=36
